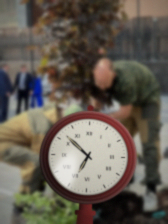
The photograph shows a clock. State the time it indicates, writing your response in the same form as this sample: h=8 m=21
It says h=6 m=52
